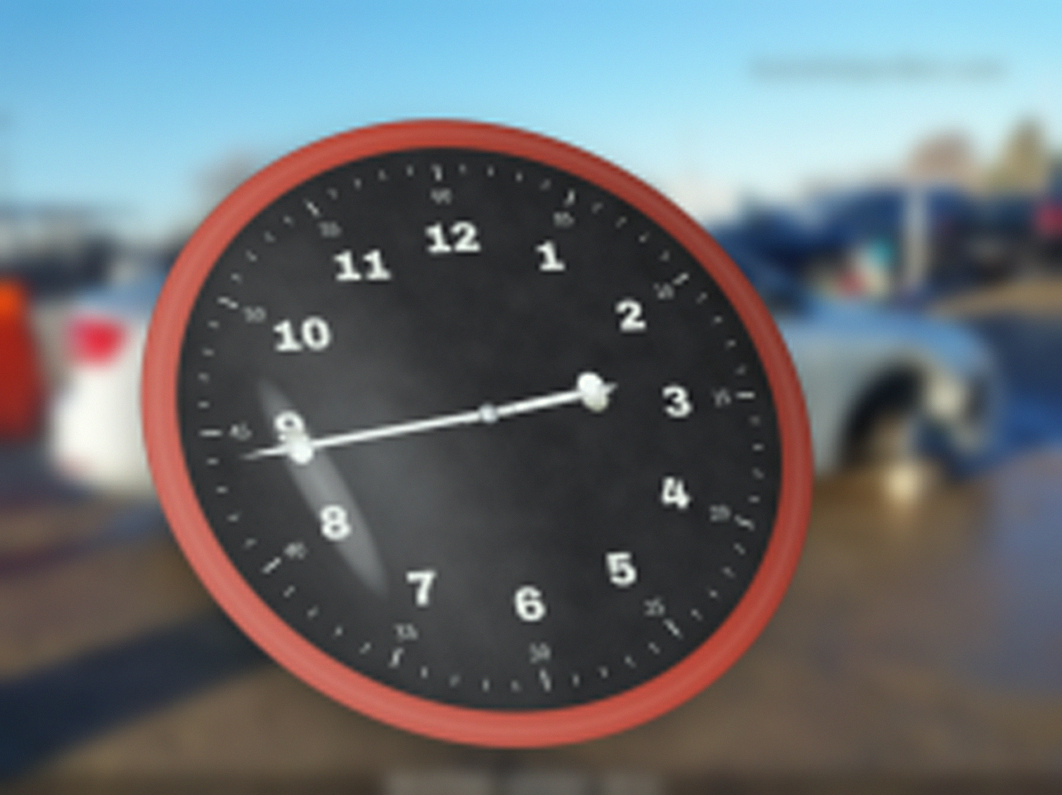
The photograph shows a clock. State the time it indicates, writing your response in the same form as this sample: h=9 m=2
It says h=2 m=44
